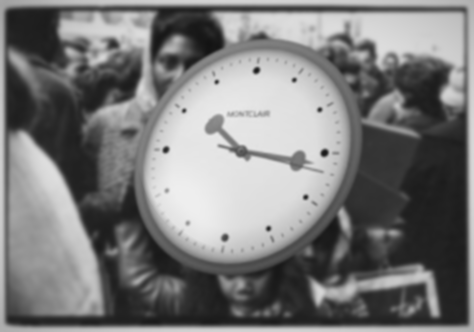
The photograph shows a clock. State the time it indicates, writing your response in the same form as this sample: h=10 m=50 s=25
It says h=10 m=16 s=17
